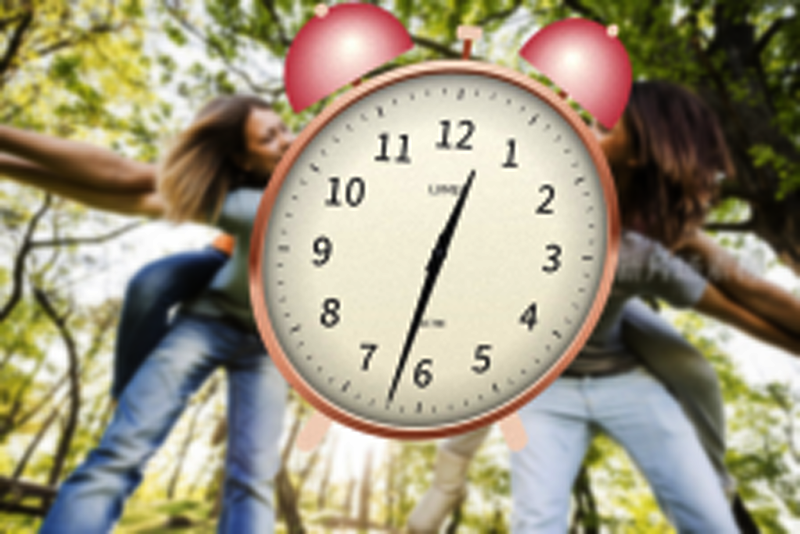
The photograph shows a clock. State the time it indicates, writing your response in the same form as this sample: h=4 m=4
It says h=12 m=32
